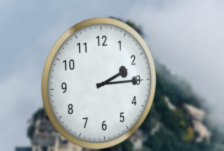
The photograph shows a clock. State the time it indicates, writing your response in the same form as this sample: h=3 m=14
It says h=2 m=15
